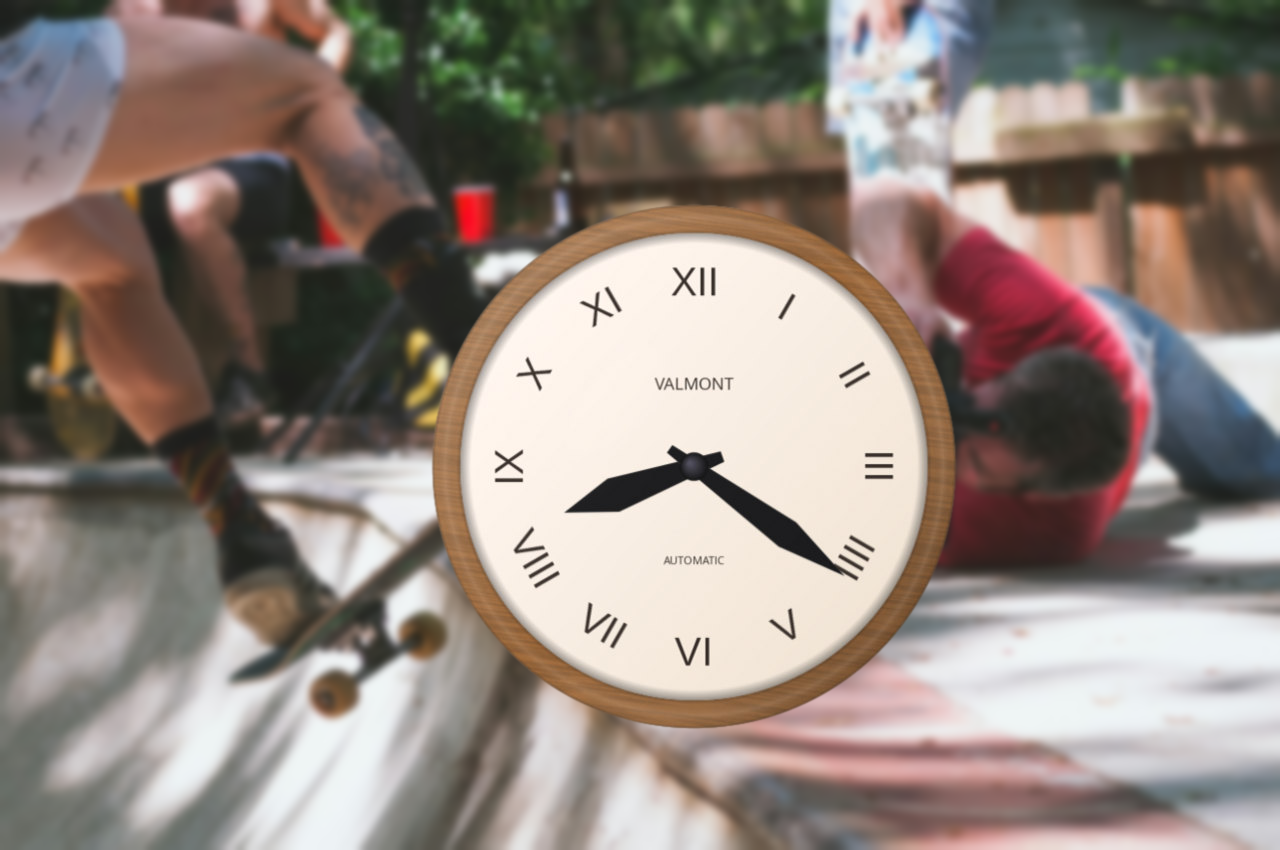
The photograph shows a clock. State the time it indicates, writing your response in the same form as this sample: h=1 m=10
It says h=8 m=21
